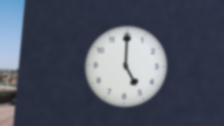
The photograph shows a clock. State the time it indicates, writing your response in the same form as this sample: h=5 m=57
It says h=5 m=0
